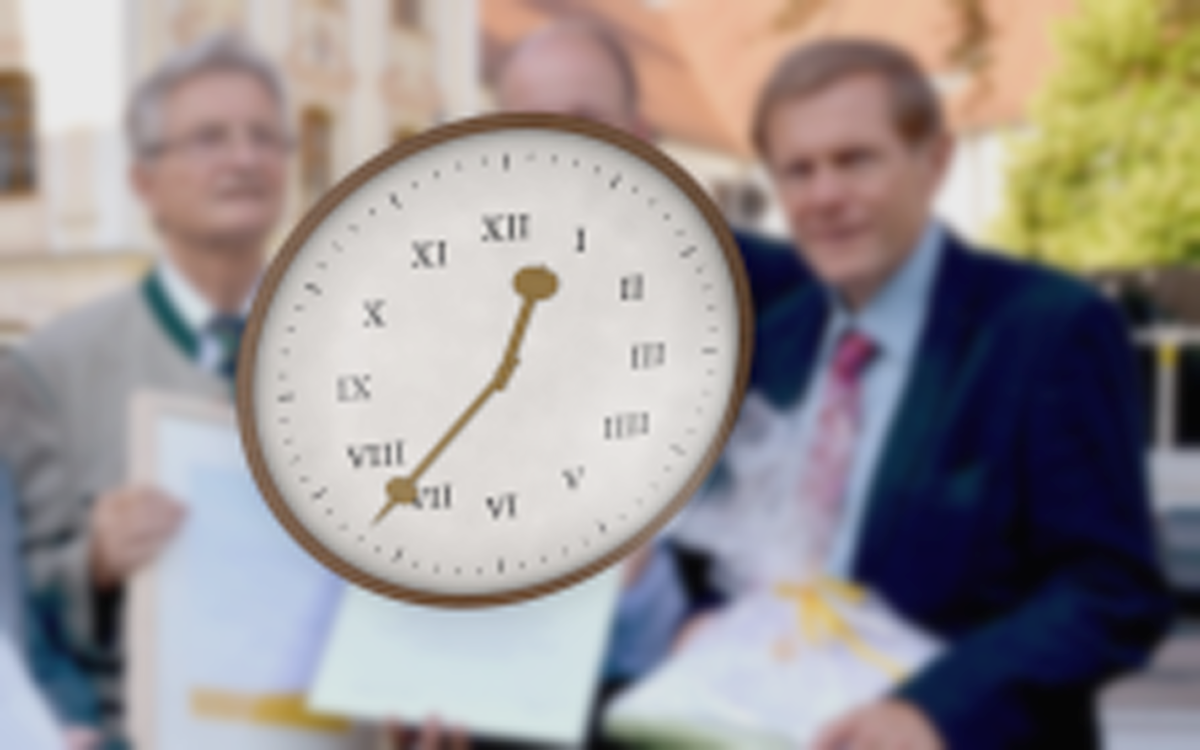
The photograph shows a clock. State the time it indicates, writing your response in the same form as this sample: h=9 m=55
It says h=12 m=37
